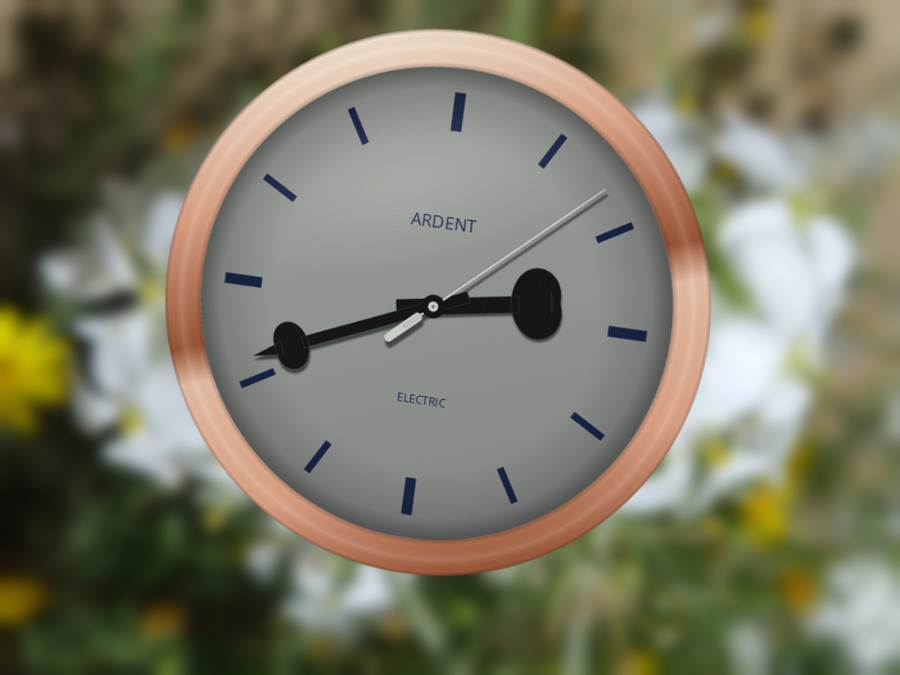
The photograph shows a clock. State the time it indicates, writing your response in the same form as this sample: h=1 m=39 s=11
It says h=2 m=41 s=8
